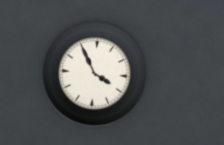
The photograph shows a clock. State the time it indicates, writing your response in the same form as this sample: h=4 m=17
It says h=3 m=55
